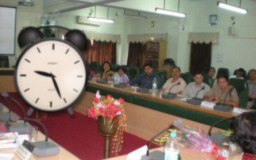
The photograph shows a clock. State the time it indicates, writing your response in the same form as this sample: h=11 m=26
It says h=9 m=26
